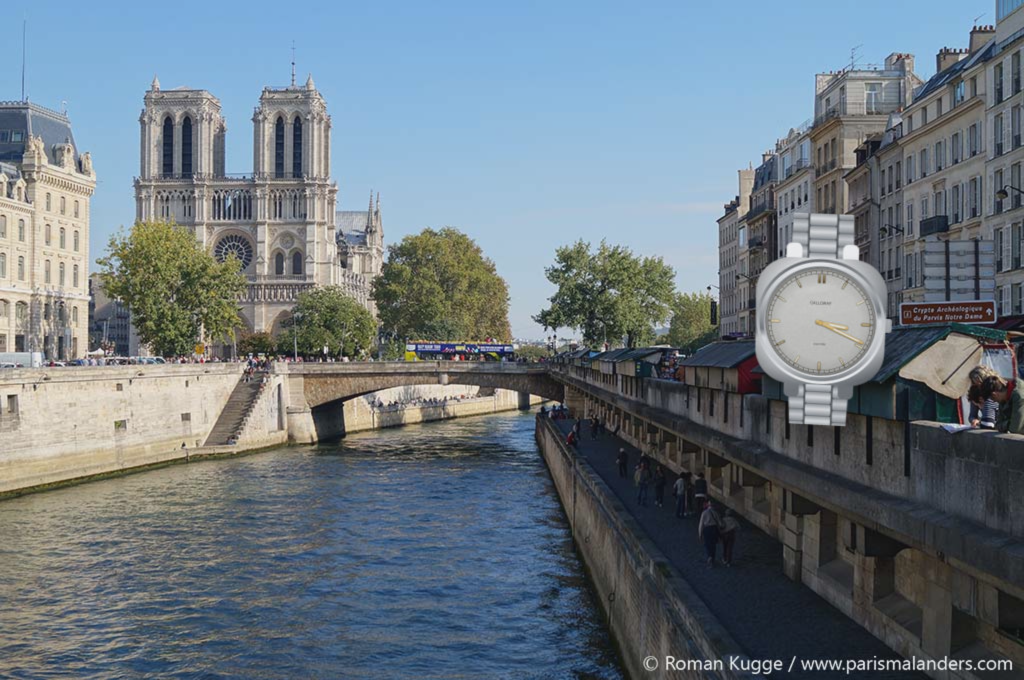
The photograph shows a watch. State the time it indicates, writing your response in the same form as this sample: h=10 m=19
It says h=3 m=19
